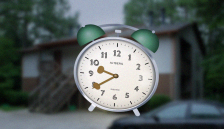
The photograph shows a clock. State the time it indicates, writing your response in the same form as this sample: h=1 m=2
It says h=9 m=39
